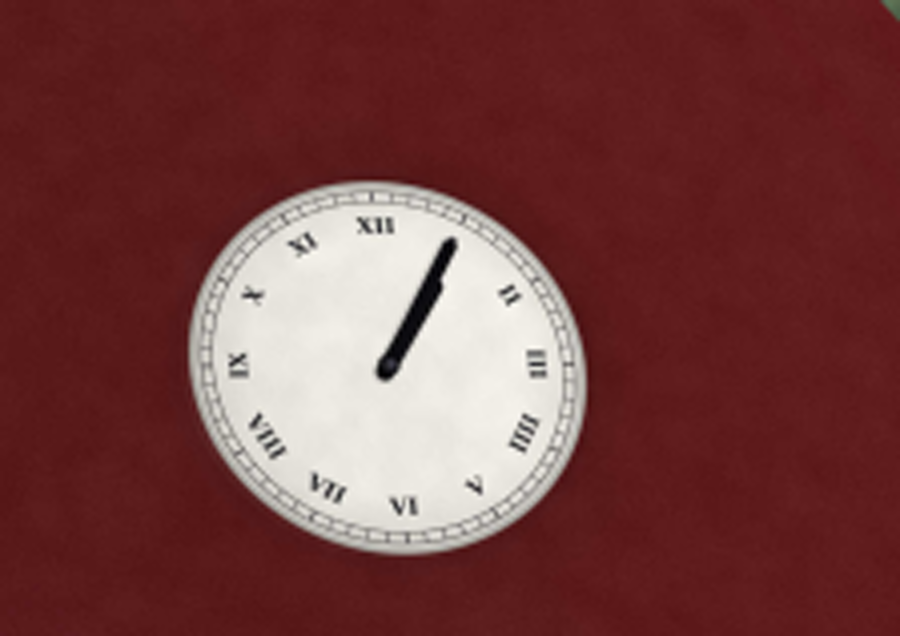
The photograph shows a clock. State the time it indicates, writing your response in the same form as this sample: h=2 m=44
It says h=1 m=5
